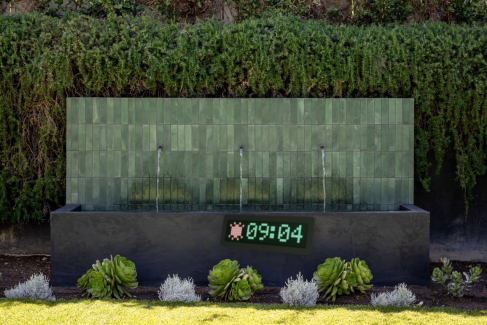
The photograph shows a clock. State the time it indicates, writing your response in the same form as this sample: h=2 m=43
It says h=9 m=4
